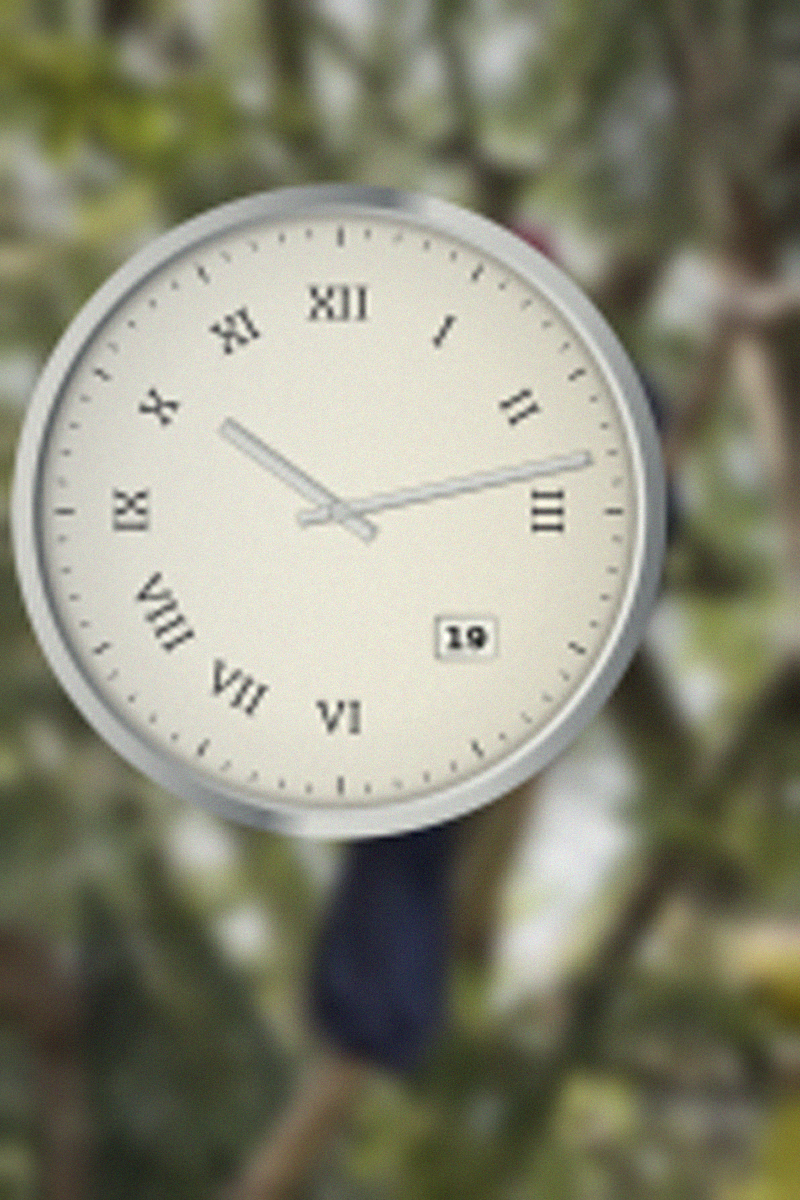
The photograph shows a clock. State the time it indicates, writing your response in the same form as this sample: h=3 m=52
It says h=10 m=13
